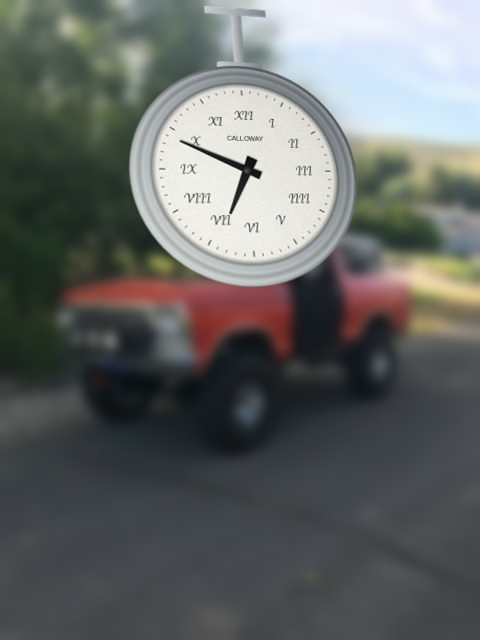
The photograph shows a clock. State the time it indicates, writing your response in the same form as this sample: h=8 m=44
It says h=6 m=49
